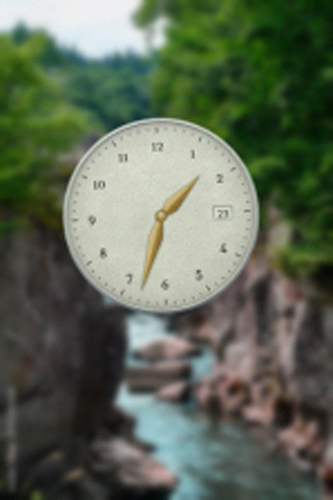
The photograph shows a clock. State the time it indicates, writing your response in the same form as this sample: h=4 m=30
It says h=1 m=33
